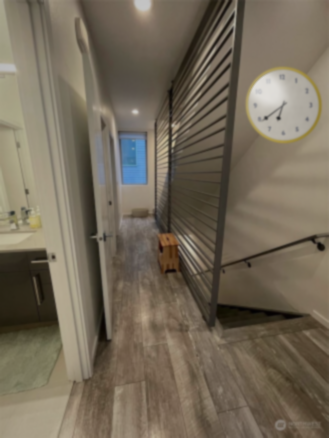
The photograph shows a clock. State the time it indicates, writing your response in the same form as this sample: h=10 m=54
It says h=6 m=39
